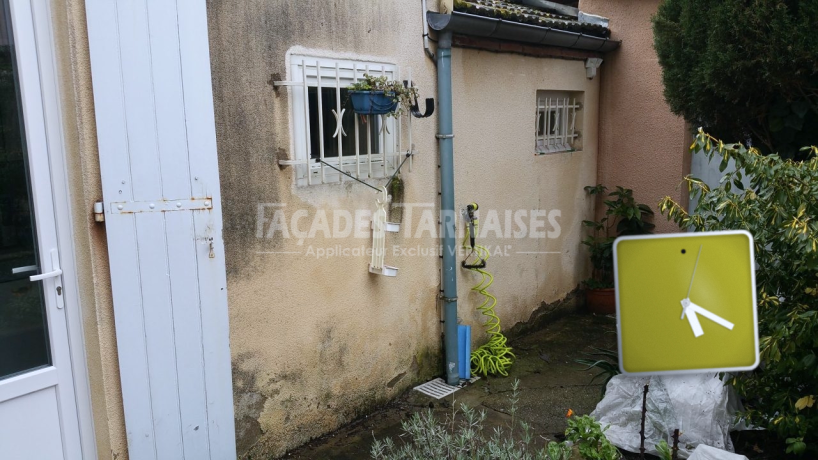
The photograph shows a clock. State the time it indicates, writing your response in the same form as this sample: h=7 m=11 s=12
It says h=5 m=20 s=3
